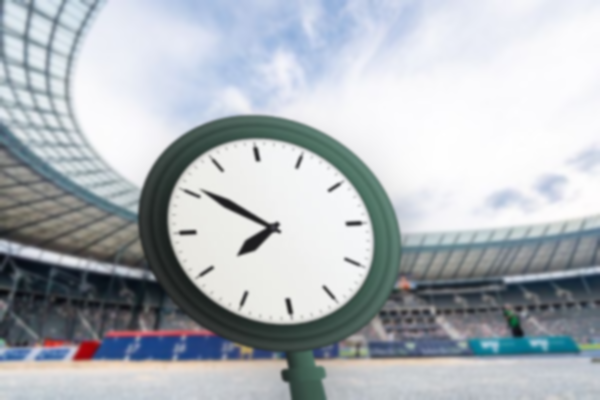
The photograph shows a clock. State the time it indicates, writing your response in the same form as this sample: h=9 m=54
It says h=7 m=51
